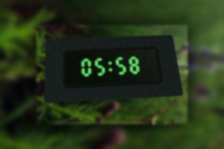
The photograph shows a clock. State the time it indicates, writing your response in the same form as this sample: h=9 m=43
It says h=5 m=58
